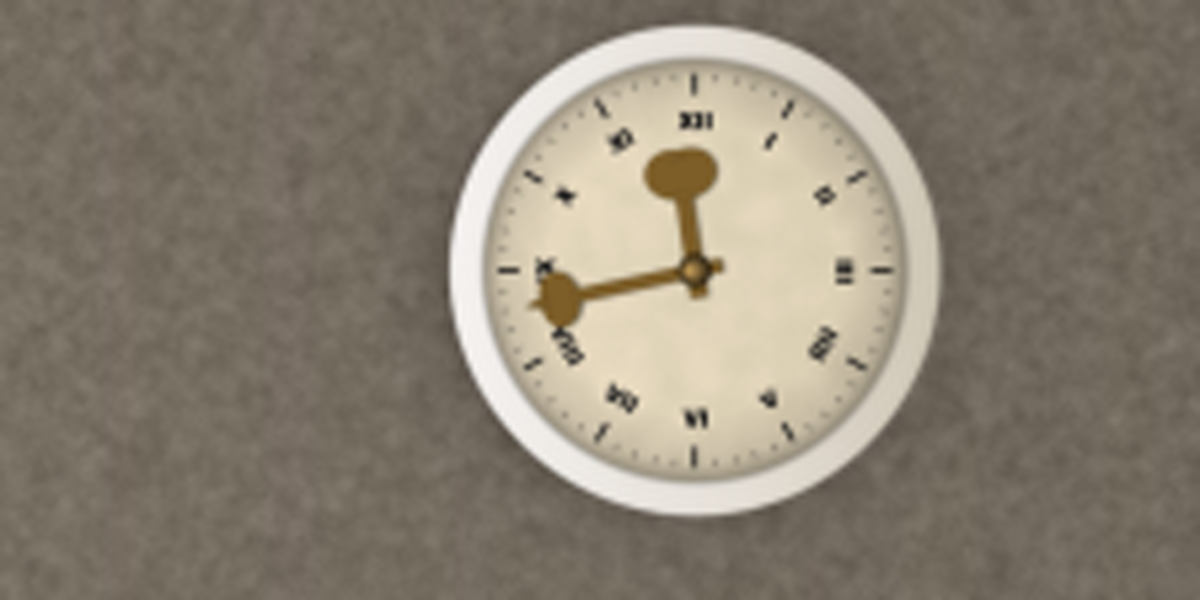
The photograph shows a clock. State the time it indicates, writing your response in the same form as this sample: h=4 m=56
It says h=11 m=43
